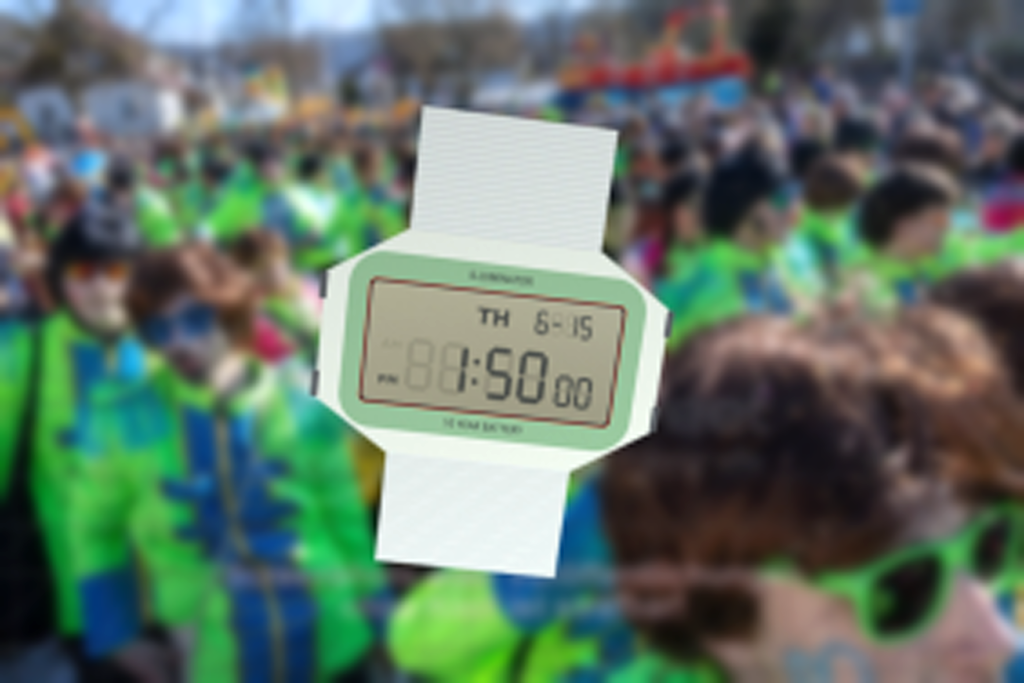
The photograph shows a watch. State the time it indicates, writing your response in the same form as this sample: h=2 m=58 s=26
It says h=1 m=50 s=0
